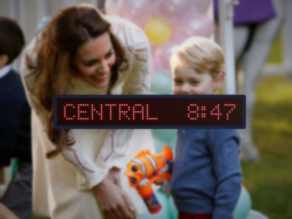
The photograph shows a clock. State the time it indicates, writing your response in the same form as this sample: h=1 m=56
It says h=8 m=47
